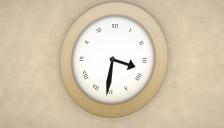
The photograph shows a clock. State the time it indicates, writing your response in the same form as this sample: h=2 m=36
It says h=3 m=31
